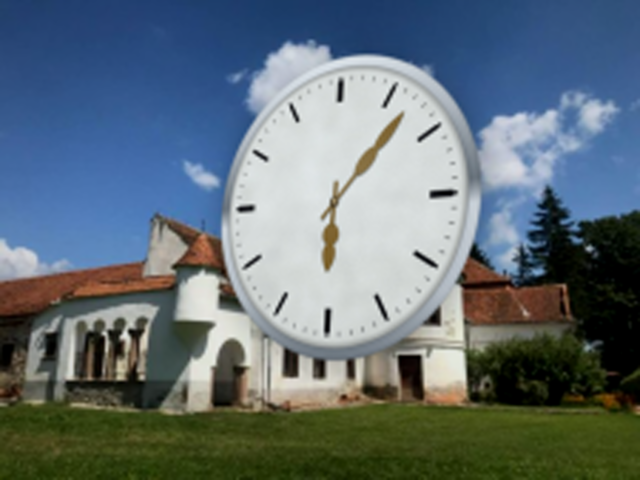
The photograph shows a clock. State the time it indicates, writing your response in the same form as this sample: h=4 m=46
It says h=6 m=7
